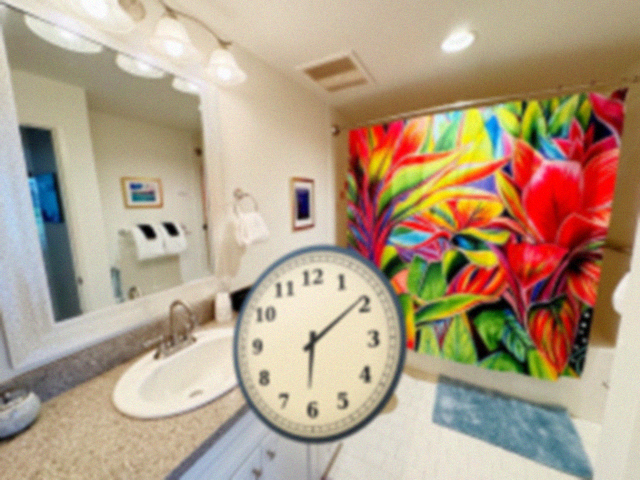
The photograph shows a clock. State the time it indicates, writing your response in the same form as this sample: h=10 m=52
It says h=6 m=9
